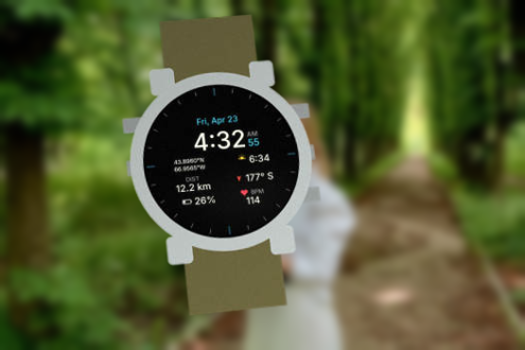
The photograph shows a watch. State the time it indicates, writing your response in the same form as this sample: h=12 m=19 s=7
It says h=4 m=32 s=55
